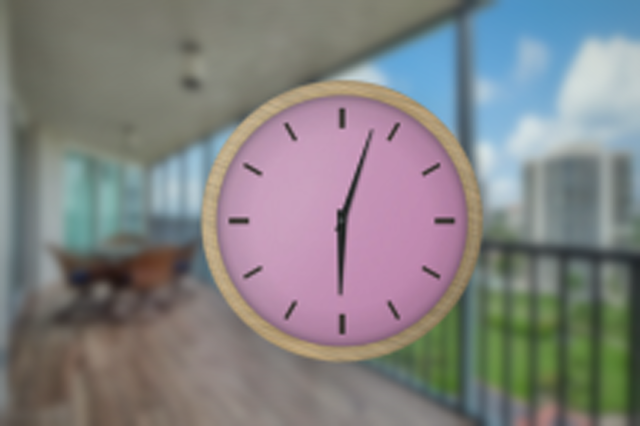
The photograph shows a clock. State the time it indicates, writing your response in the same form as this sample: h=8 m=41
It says h=6 m=3
